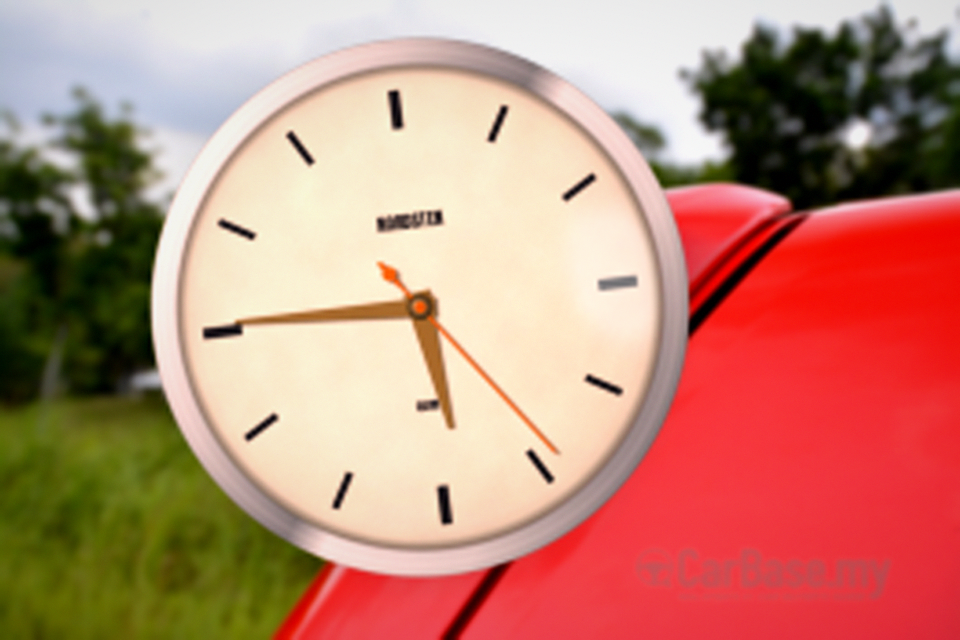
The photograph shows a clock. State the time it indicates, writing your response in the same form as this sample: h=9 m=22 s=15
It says h=5 m=45 s=24
